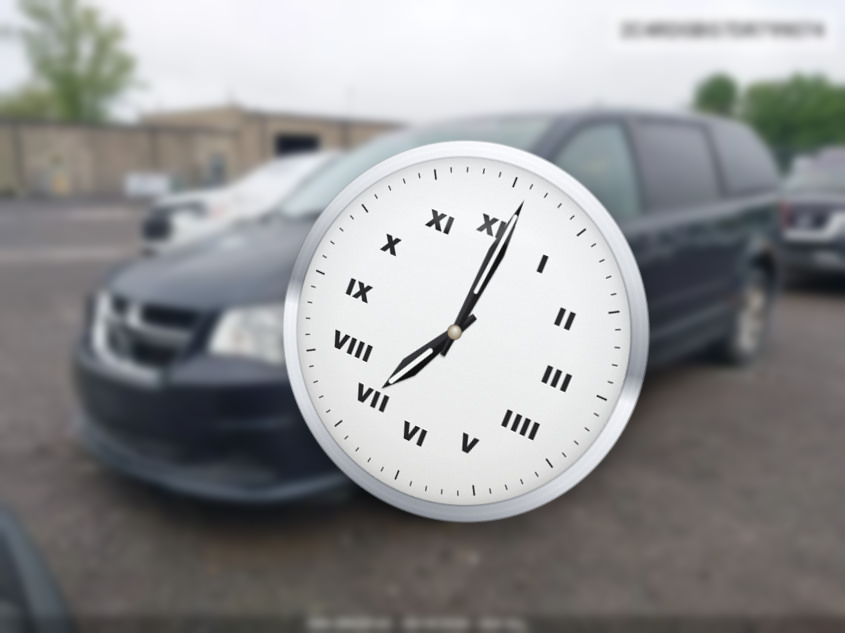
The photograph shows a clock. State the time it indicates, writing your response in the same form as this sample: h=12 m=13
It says h=7 m=1
